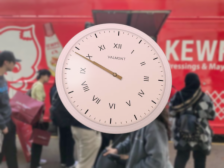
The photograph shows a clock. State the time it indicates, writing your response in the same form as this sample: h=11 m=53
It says h=9 m=49
